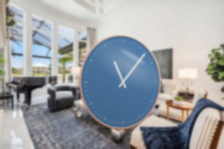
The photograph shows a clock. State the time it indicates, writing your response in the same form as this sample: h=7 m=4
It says h=11 m=7
